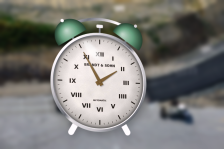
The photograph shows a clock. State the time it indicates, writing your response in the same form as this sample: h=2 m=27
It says h=1 m=55
